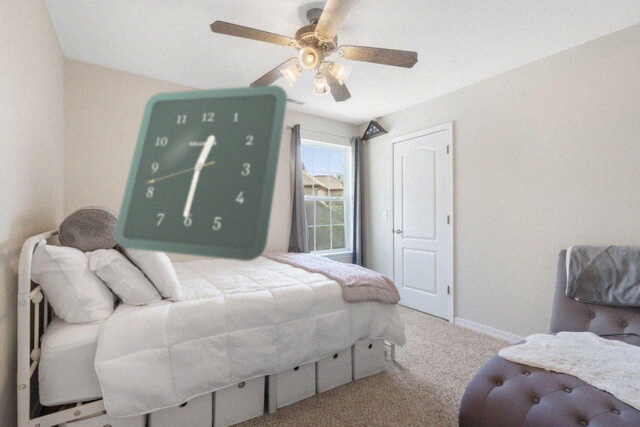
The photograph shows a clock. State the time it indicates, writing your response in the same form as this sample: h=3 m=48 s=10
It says h=12 m=30 s=42
